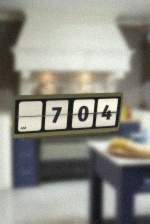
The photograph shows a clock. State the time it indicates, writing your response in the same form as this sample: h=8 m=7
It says h=7 m=4
